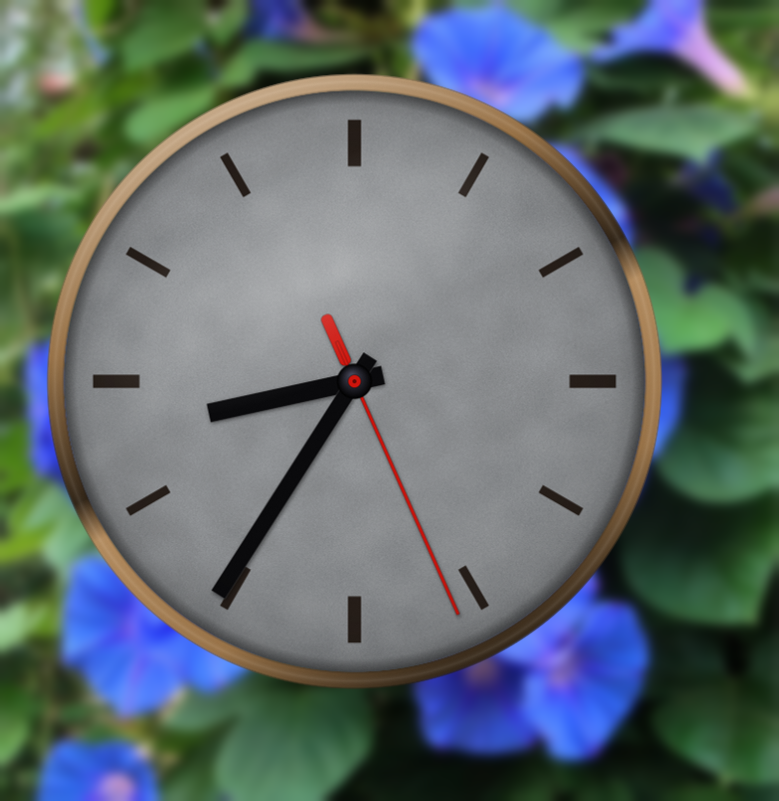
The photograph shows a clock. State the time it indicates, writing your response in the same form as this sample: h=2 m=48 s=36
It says h=8 m=35 s=26
